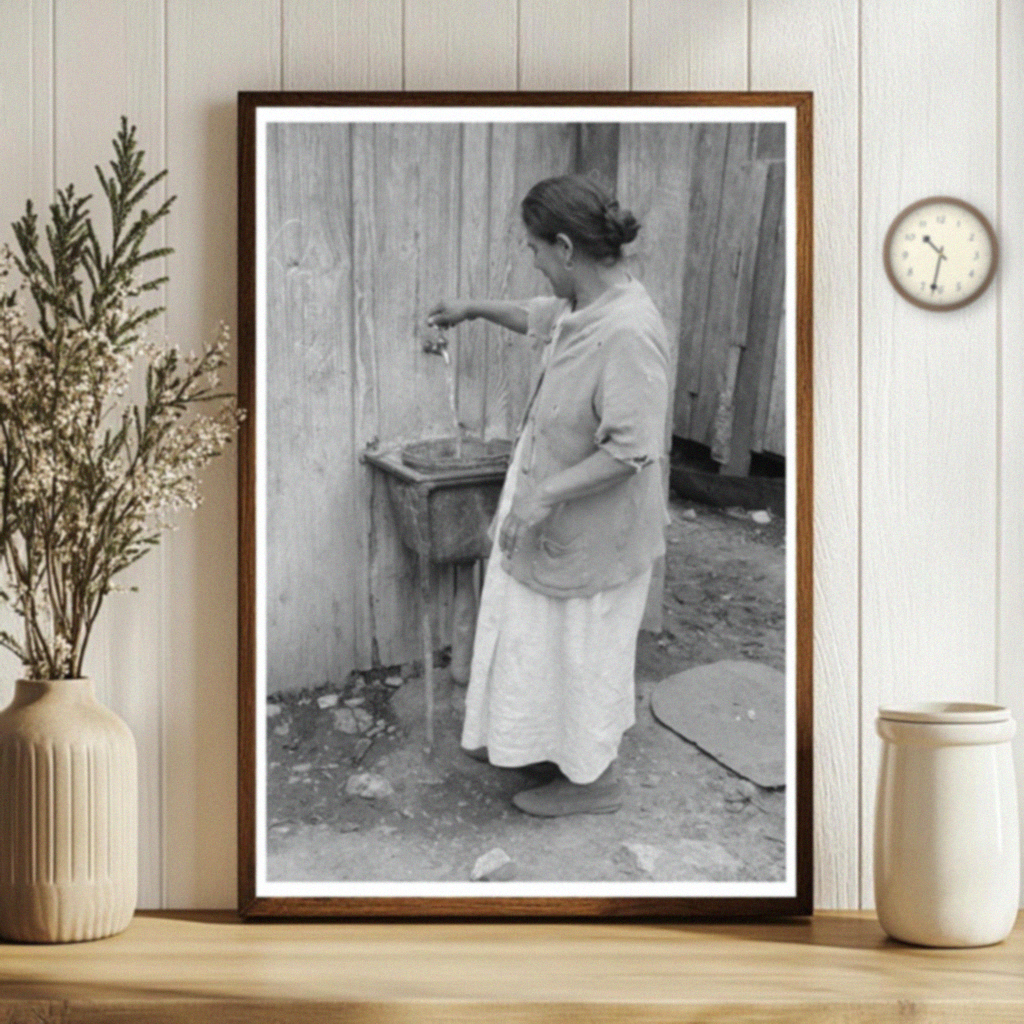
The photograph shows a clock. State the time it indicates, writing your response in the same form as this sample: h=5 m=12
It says h=10 m=32
